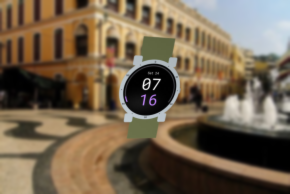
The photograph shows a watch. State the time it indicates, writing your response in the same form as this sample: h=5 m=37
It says h=7 m=16
